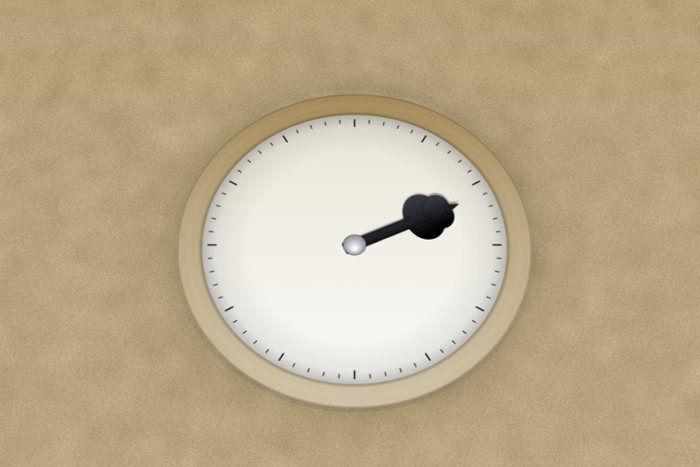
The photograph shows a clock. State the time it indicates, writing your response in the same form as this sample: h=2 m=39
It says h=2 m=11
